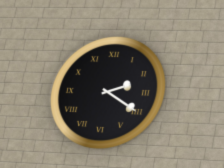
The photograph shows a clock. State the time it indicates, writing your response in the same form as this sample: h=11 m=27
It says h=2 m=20
